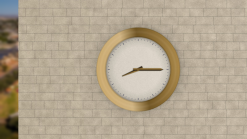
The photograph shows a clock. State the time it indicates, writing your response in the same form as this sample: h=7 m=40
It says h=8 m=15
